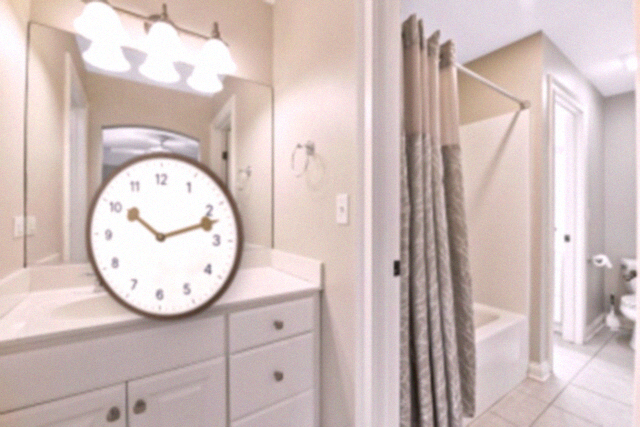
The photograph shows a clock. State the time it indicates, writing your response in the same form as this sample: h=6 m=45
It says h=10 m=12
